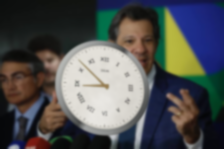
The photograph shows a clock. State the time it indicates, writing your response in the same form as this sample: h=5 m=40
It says h=8 m=52
